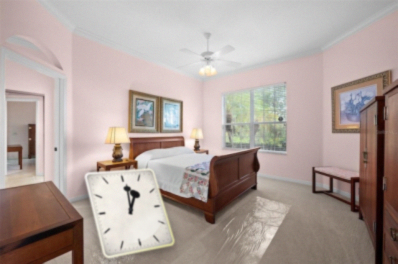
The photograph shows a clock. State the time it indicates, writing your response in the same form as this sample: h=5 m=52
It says h=1 m=1
